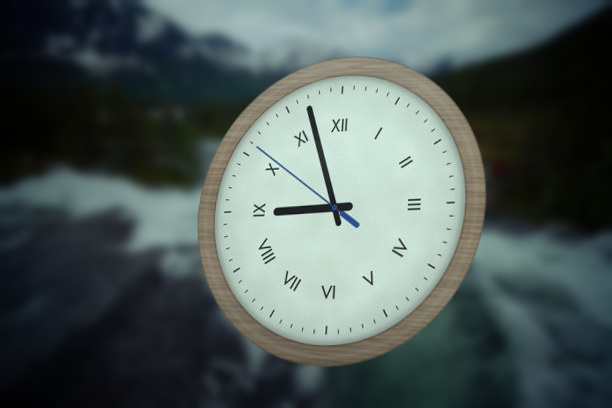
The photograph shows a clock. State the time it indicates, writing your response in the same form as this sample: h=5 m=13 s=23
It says h=8 m=56 s=51
